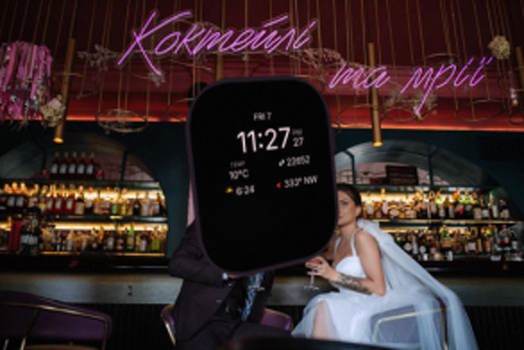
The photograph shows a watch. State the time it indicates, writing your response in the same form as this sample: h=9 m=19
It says h=11 m=27
